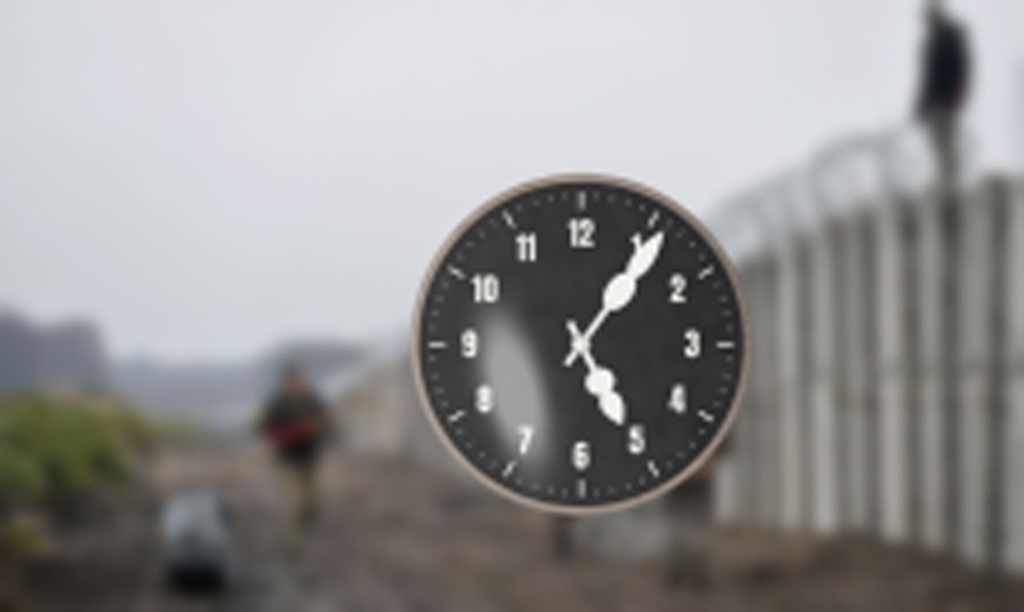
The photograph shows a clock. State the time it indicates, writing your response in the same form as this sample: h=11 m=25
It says h=5 m=6
